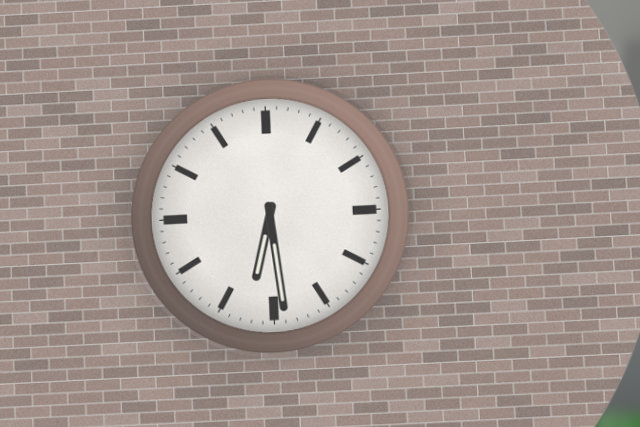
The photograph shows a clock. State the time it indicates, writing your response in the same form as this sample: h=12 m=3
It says h=6 m=29
